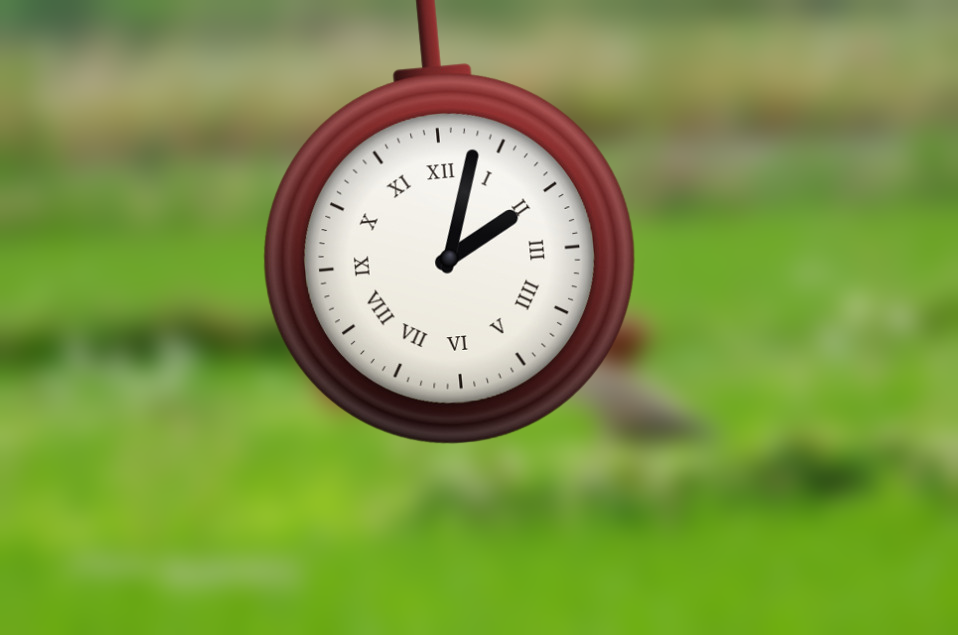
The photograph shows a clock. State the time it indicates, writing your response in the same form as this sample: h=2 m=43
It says h=2 m=3
